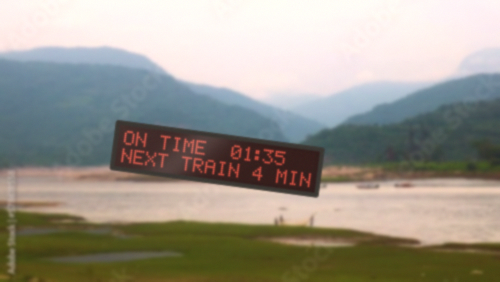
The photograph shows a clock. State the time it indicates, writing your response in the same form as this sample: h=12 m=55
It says h=1 m=35
